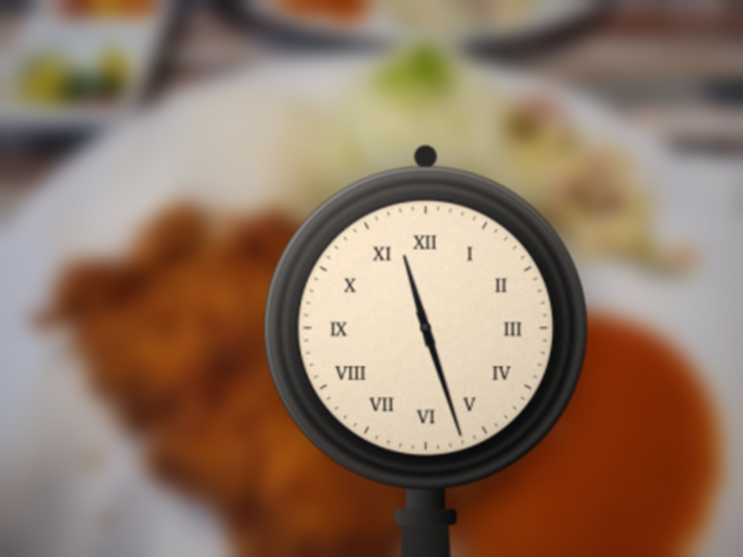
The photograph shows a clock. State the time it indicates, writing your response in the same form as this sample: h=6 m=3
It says h=11 m=27
